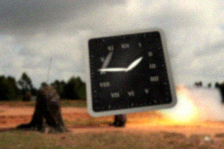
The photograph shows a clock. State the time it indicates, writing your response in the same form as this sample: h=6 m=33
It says h=1 m=46
